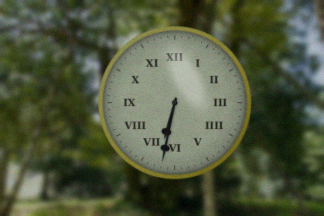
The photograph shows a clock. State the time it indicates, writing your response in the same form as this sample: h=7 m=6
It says h=6 m=32
